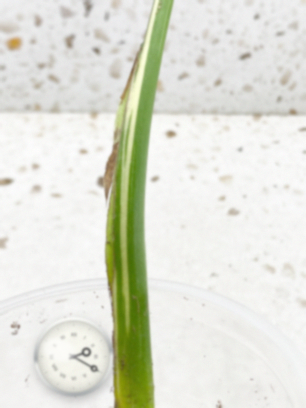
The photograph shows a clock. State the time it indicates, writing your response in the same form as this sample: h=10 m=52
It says h=2 m=20
